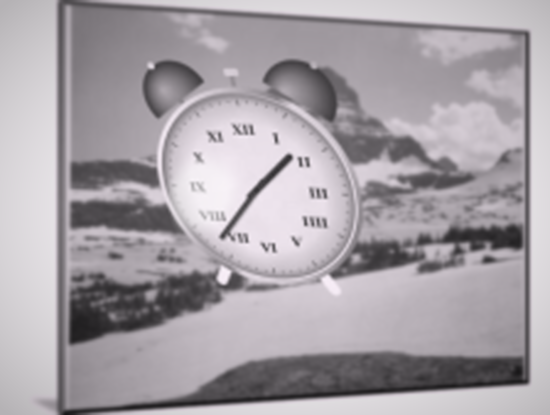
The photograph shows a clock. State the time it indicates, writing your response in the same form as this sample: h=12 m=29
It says h=1 m=37
